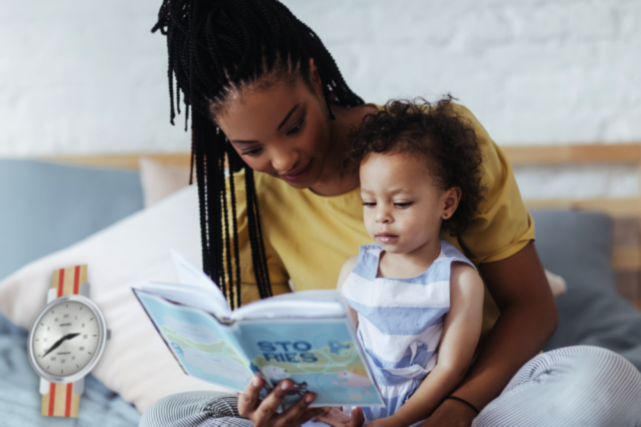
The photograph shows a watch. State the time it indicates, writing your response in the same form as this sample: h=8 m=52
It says h=2 m=39
